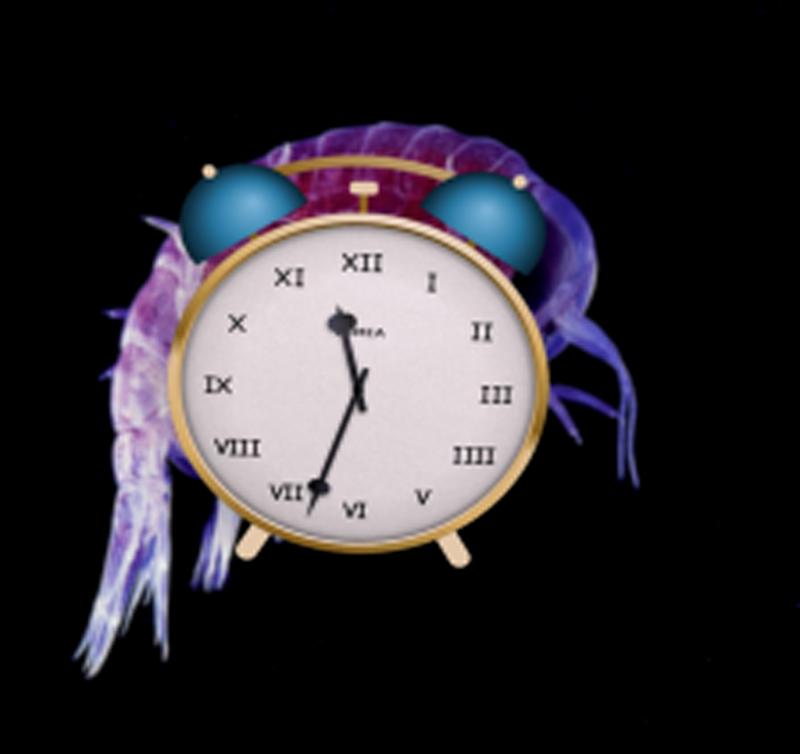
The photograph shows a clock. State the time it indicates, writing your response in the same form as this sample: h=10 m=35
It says h=11 m=33
